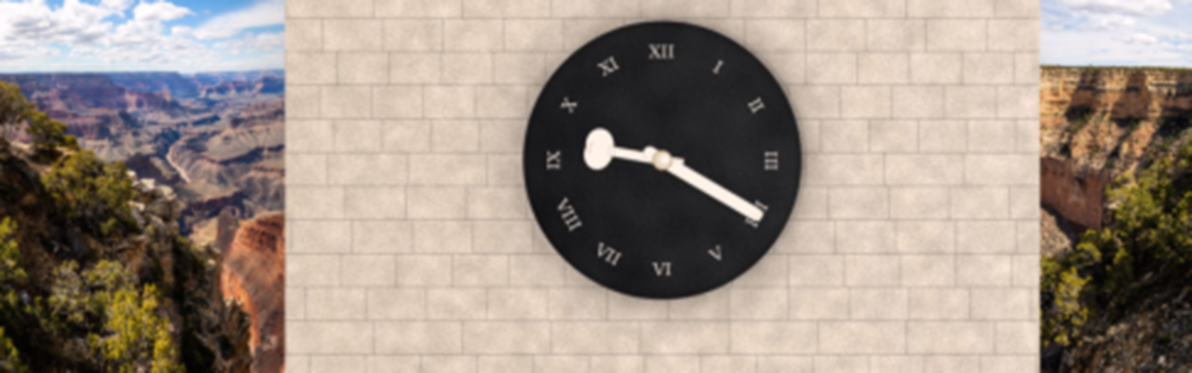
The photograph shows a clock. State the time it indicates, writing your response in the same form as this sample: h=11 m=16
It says h=9 m=20
